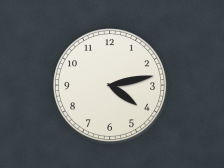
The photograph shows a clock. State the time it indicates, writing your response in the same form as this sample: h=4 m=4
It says h=4 m=13
